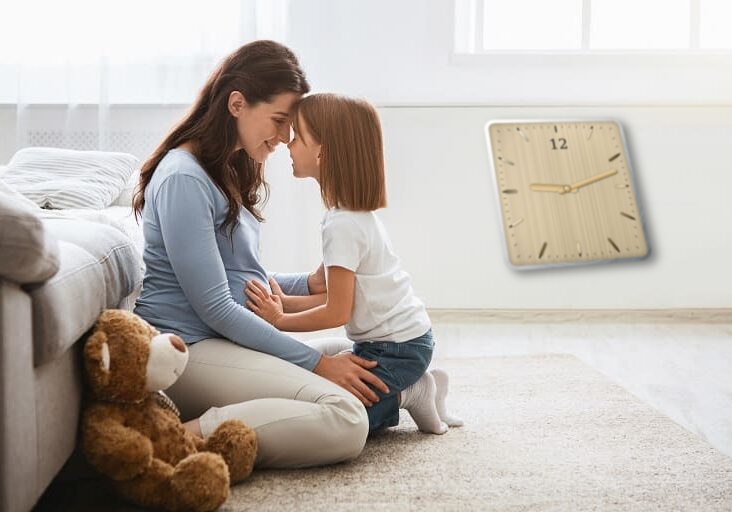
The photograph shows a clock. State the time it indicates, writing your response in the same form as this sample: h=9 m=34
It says h=9 m=12
